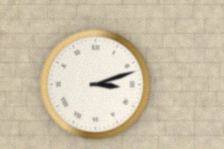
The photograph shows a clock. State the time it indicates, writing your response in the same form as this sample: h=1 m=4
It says h=3 m=12
